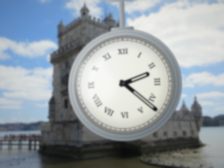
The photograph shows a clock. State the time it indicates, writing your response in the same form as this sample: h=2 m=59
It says h=2 m=22
